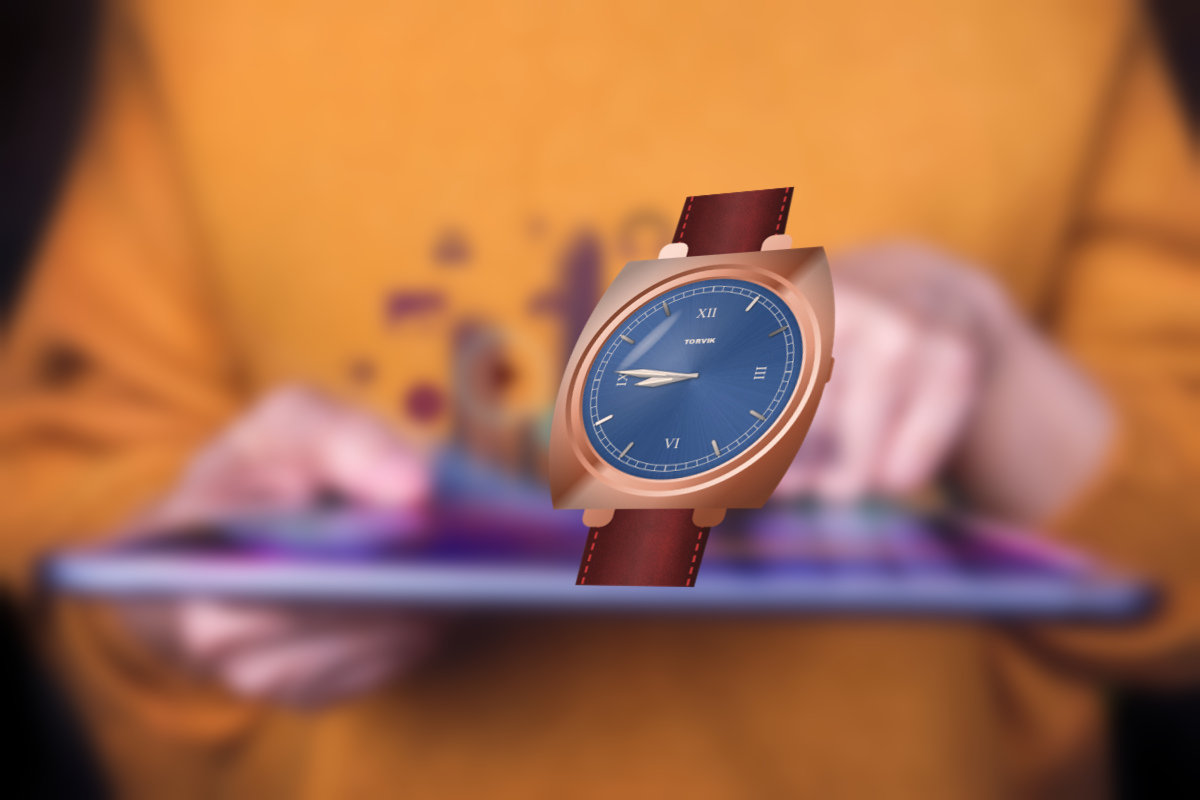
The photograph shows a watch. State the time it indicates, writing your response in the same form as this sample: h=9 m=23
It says h=8 m=46
